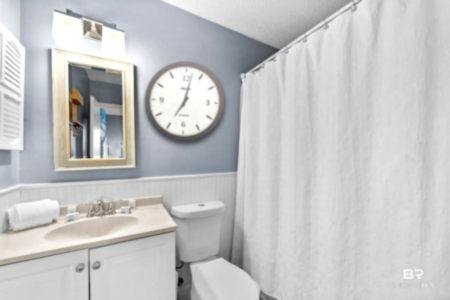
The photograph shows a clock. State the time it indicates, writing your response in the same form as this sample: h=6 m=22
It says h=7 m=2
